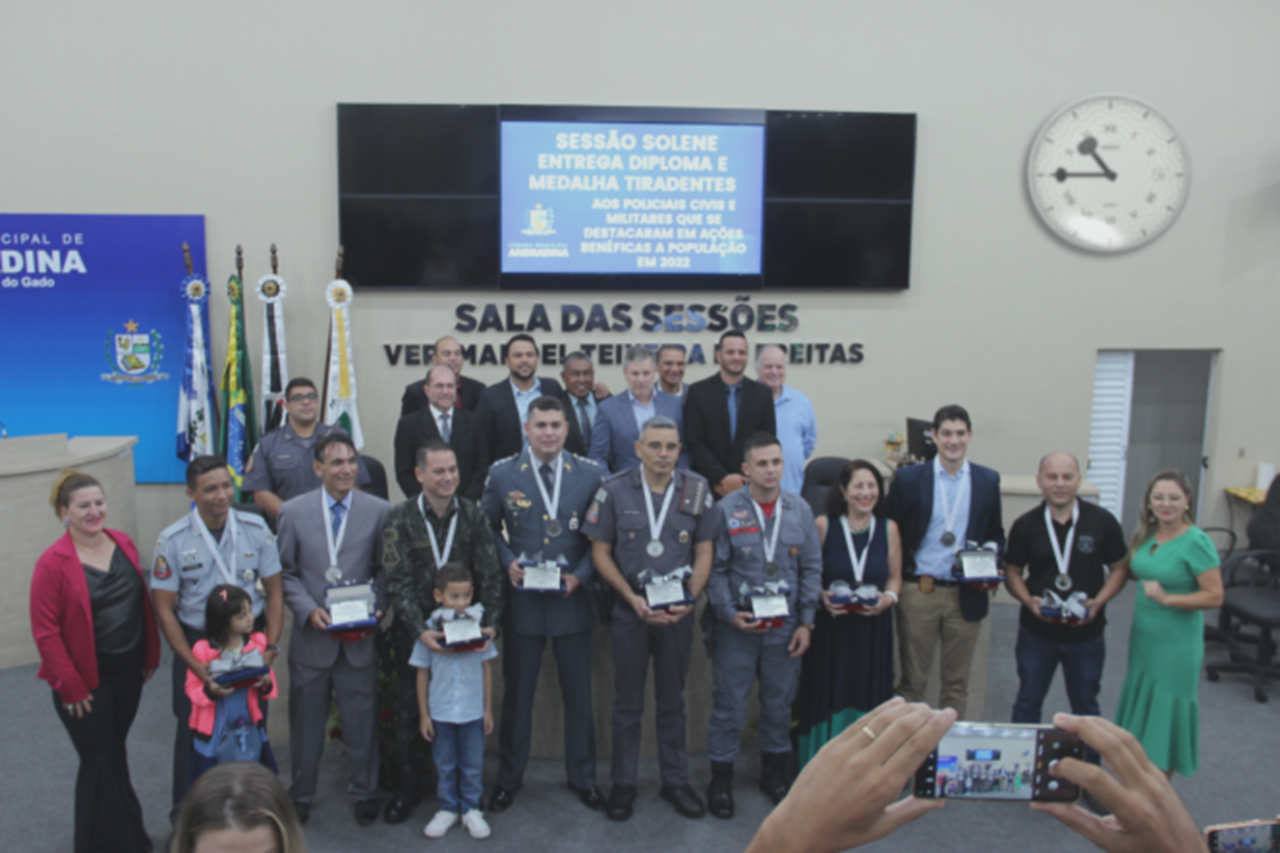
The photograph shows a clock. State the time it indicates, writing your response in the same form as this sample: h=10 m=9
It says h=10 m=45
